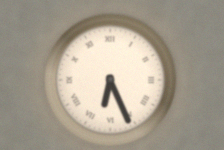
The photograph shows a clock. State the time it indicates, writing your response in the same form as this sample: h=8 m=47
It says h=6 m=26
